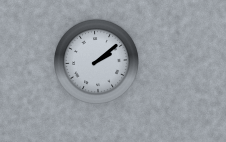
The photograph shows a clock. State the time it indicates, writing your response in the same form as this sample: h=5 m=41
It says h=2 m=9
